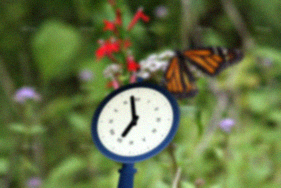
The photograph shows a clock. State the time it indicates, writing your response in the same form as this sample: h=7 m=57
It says h=6 m=58
